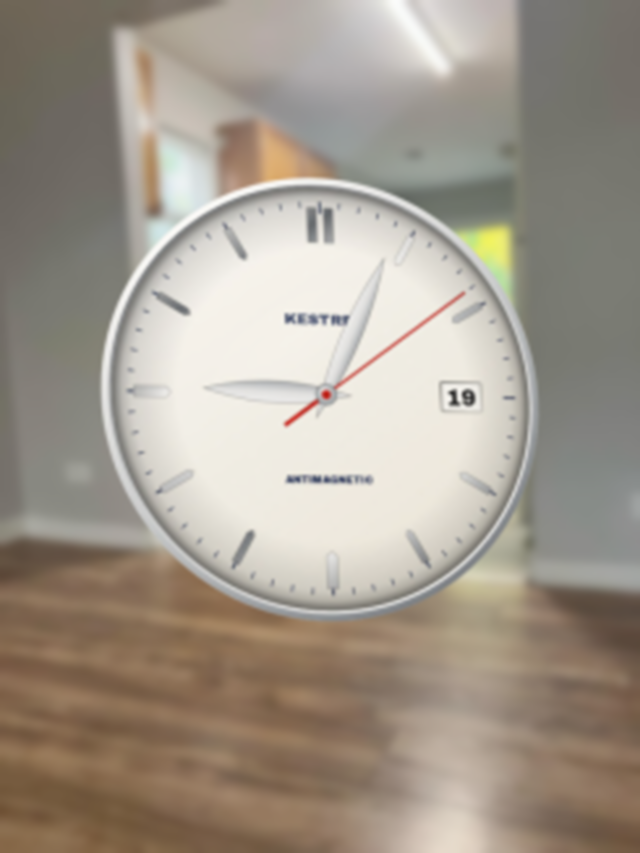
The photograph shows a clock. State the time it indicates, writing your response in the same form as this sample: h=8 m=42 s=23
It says h=9 m=4 s=9
